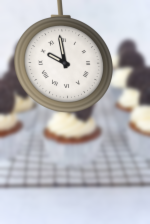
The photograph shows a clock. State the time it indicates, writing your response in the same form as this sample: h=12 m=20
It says h=9 m=59
